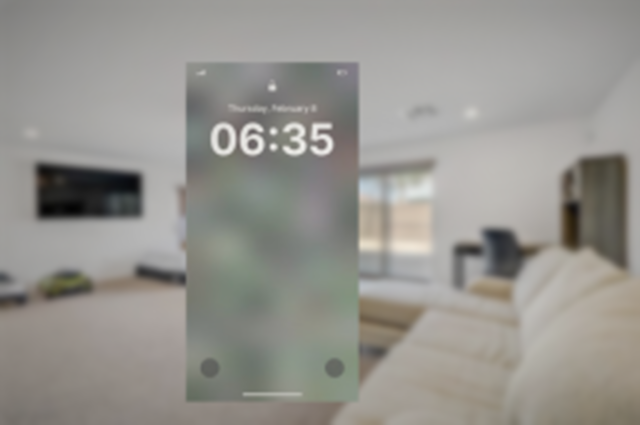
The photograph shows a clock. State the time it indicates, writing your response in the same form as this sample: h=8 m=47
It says h=6 m=35
